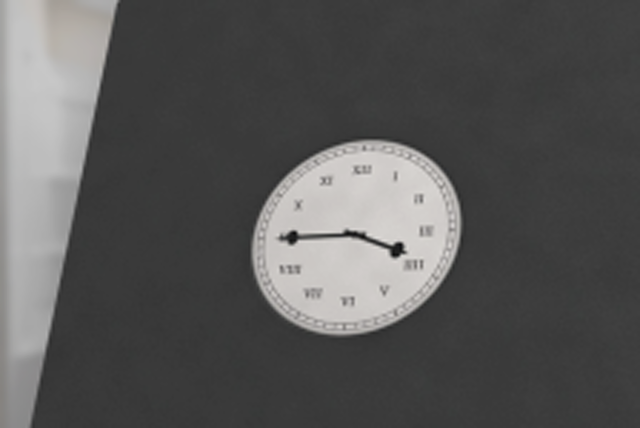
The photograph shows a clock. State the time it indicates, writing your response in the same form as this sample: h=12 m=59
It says h=3 m=45
